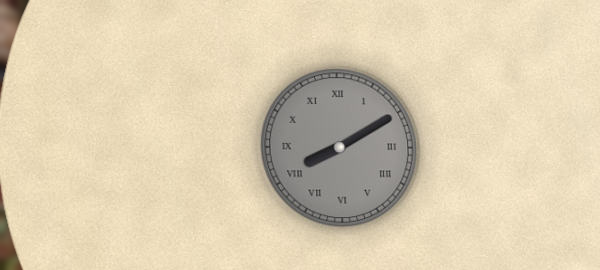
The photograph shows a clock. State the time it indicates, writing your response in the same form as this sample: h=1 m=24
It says h=8 m=10
